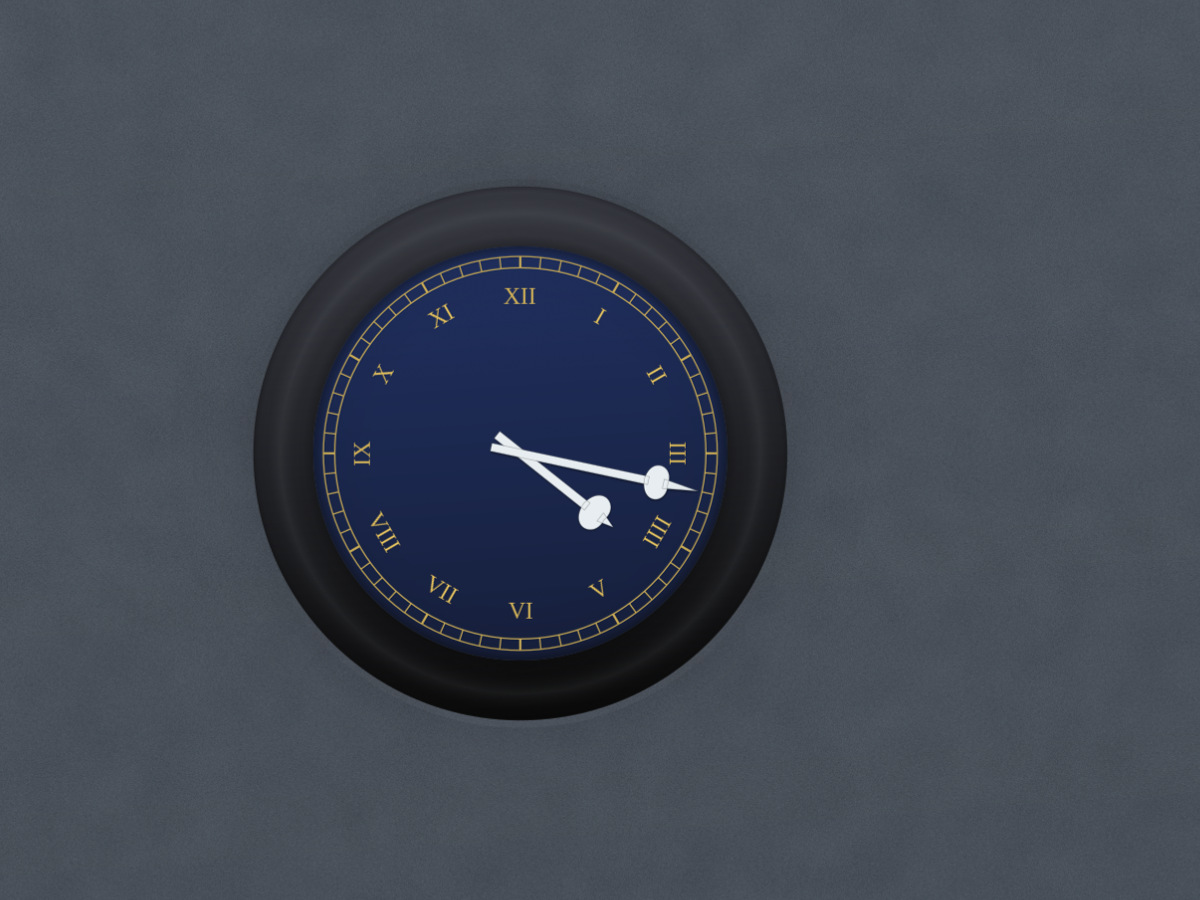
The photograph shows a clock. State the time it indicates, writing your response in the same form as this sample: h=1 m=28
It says h=4 m=17
